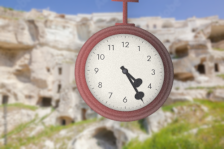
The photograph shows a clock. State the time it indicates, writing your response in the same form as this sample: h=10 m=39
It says h=4 m=25
